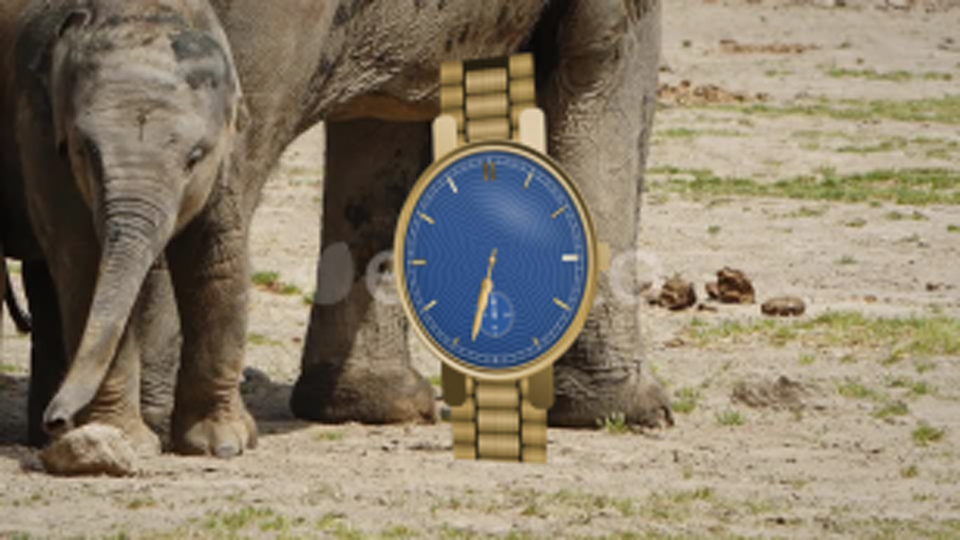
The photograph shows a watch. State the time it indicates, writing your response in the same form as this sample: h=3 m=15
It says h=6 m=33
